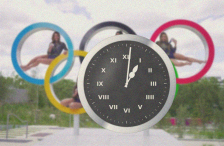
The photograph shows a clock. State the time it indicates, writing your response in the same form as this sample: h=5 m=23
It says h=1 m=1
